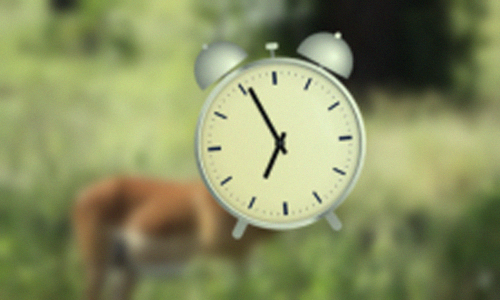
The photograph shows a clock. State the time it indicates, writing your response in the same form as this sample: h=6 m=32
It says h=6 m=56
